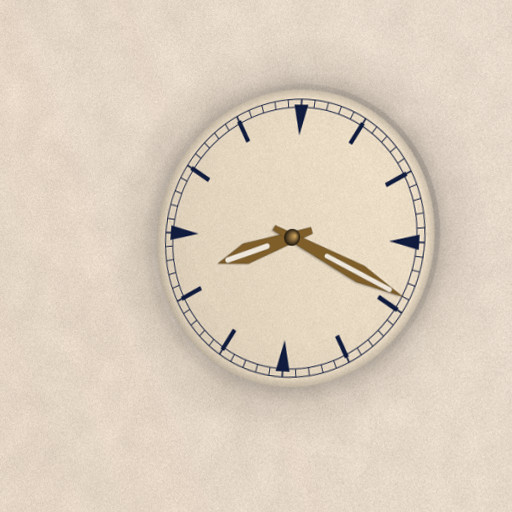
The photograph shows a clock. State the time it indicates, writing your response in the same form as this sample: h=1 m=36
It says h=8 m=19
